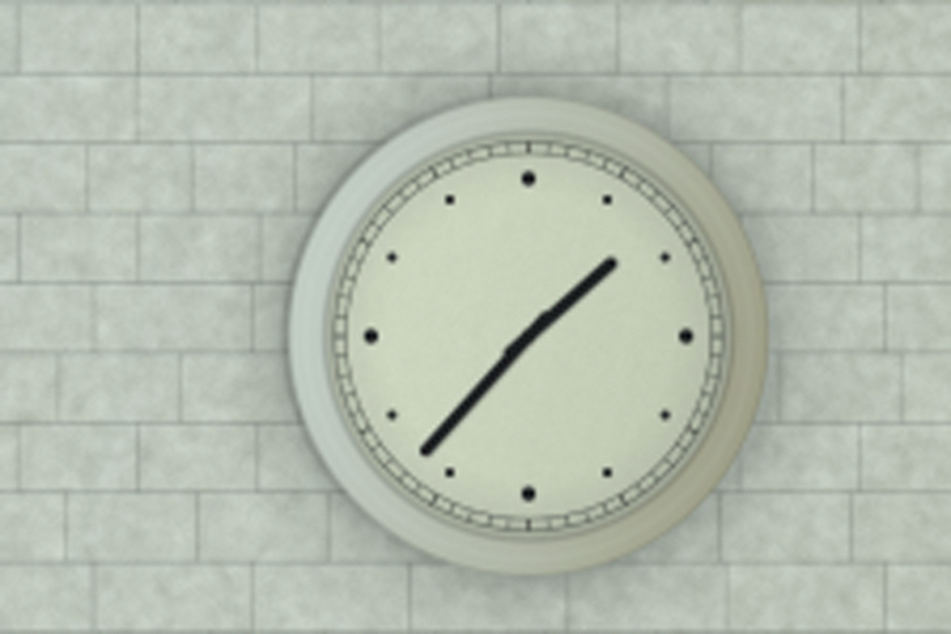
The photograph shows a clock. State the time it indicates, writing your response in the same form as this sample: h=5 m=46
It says h=1 m=37
